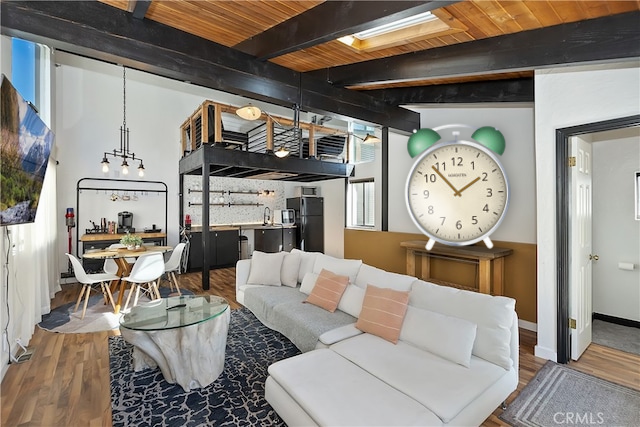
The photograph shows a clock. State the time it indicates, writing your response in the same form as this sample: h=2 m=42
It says h=1 m=53
